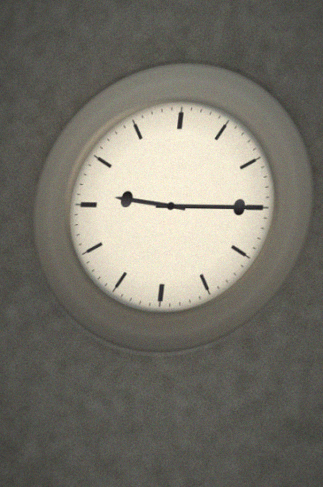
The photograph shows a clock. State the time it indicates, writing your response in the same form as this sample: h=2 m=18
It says h=9 m=15
